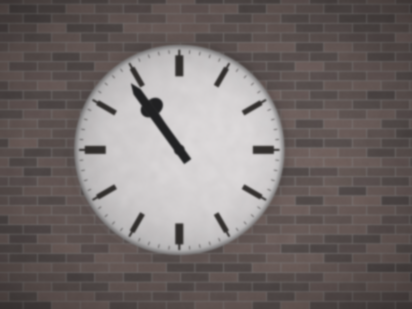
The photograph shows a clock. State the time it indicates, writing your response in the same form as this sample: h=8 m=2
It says h=10 m=54
